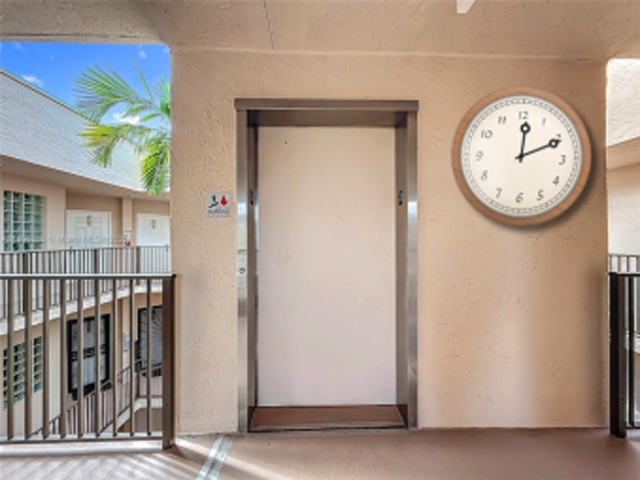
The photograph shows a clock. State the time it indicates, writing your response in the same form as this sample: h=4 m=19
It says h=12 m=11
